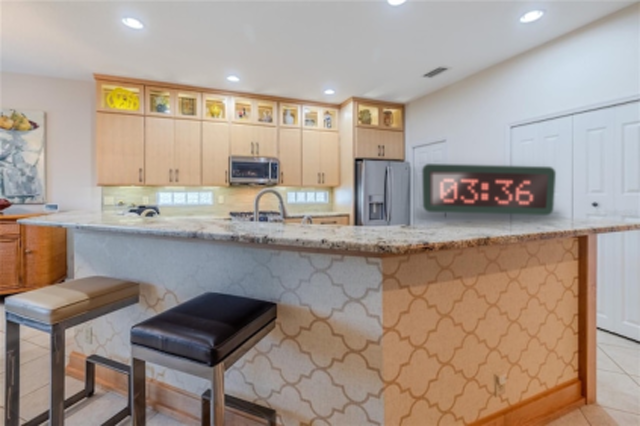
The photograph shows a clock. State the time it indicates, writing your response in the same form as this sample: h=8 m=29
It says h=3 m=36
